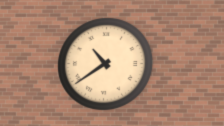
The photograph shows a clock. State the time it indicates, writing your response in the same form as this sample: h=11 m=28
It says h=10 m=39
